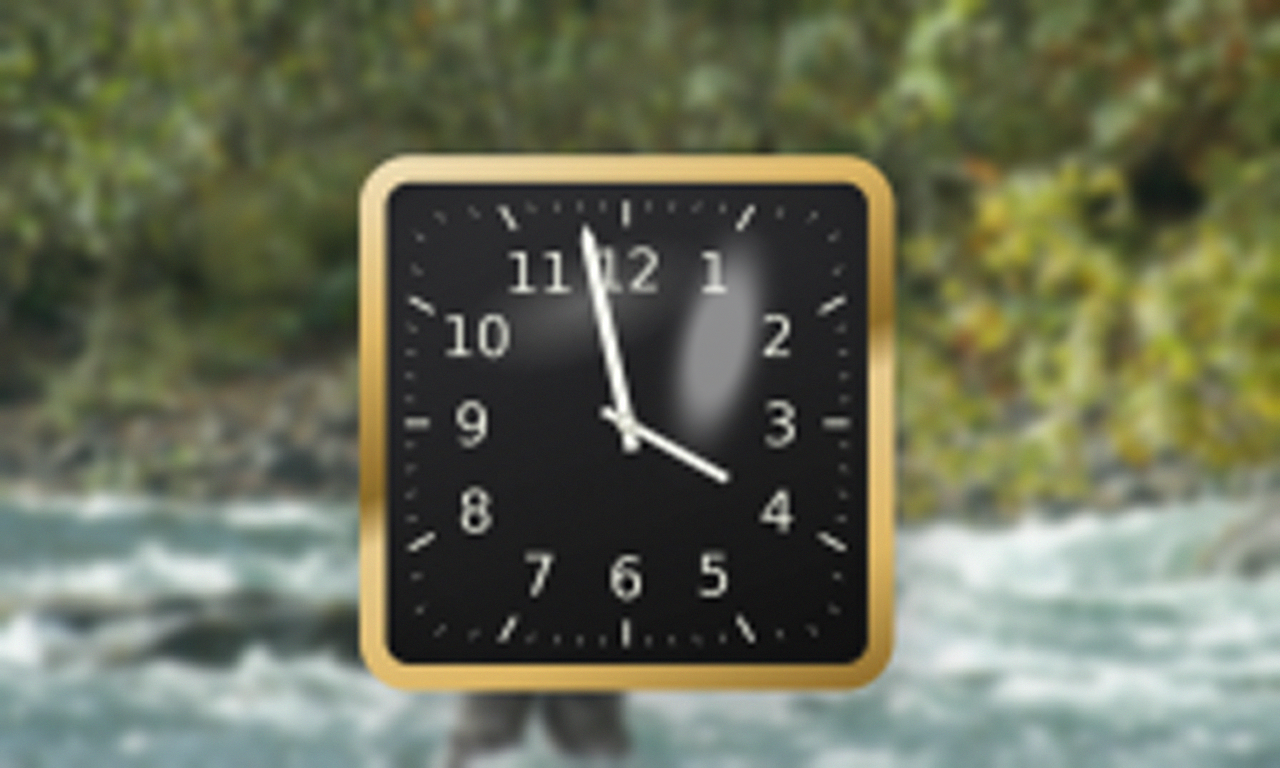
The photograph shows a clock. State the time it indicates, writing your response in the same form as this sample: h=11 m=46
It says h=3 m=58
